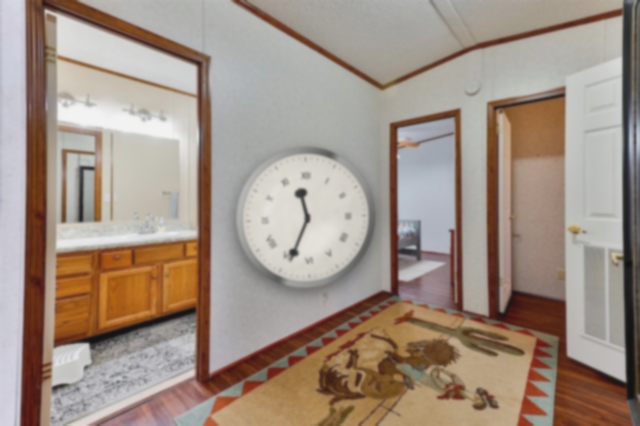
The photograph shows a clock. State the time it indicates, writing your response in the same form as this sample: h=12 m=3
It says h=11 m=34
